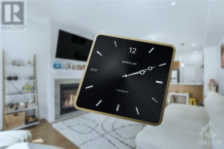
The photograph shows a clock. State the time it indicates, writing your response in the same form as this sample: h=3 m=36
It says h=2 m=10
